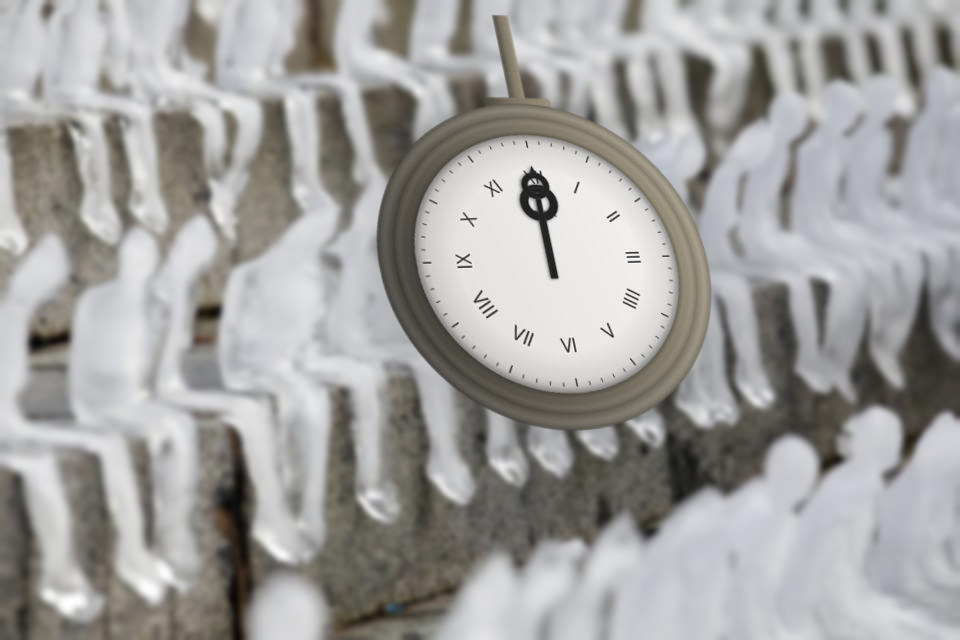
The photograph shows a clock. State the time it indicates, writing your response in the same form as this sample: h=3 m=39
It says h=12 m=0
